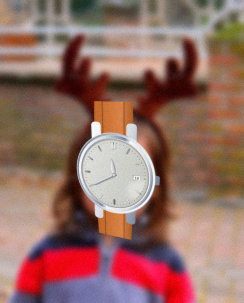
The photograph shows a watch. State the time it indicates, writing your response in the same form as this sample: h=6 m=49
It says h=11 m=40
